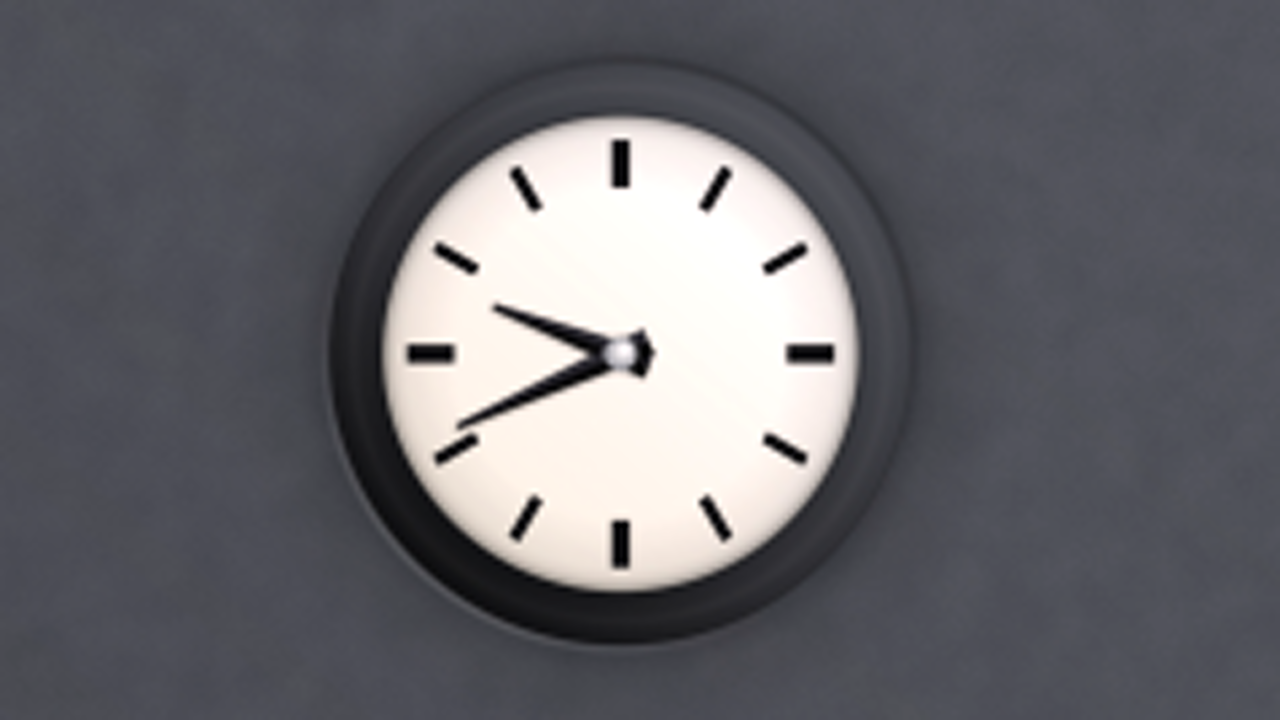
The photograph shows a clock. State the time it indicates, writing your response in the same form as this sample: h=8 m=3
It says h=9 m=41
